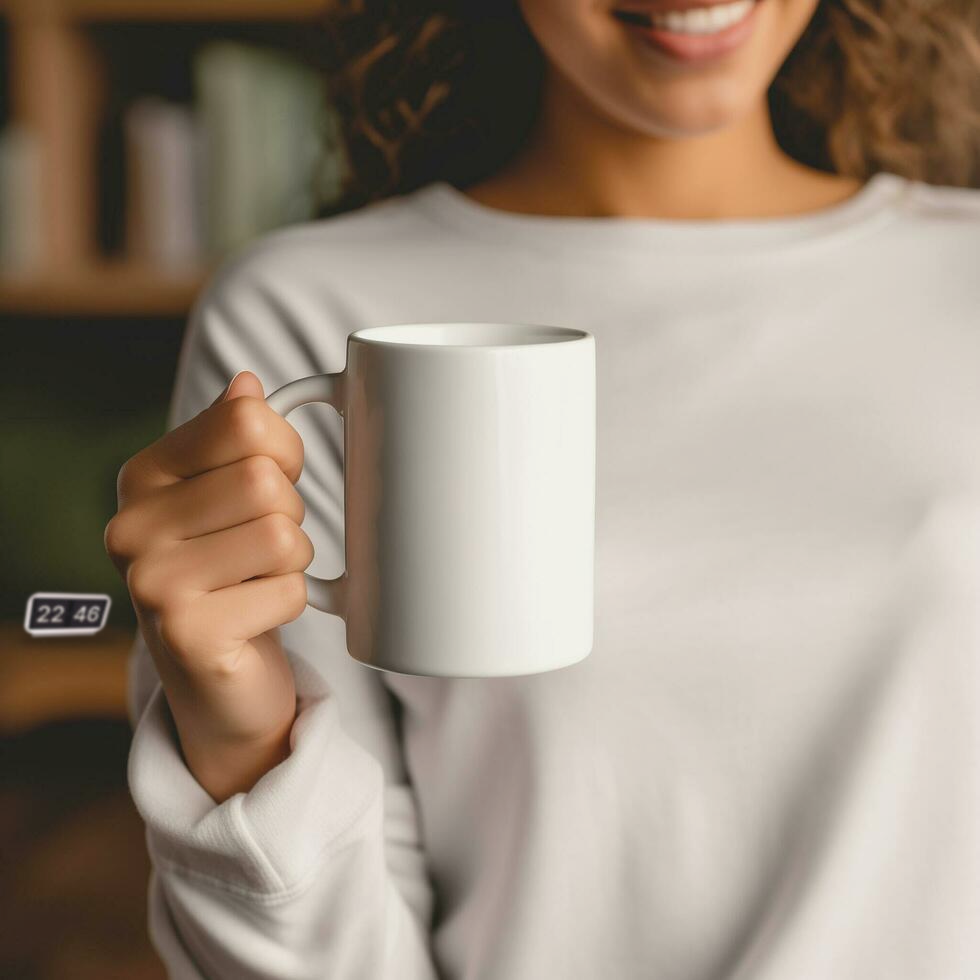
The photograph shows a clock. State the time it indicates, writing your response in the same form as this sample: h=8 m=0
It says h=22 m=46
